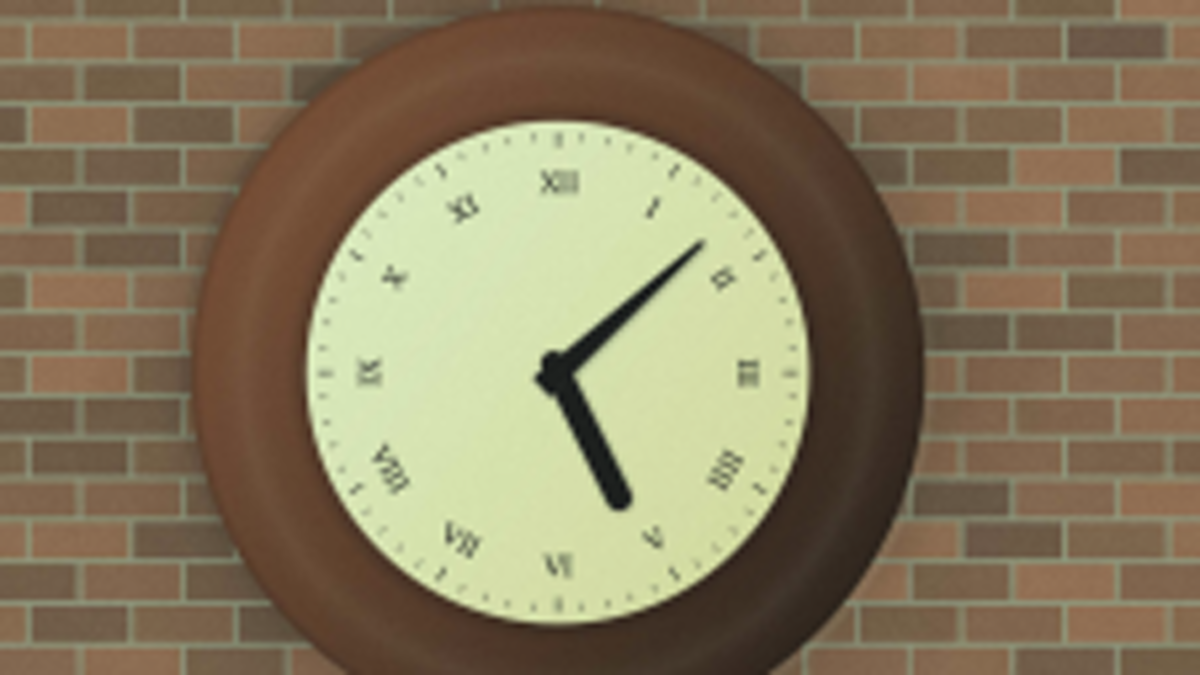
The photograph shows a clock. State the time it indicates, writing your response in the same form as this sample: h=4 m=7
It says h=5 m=8
